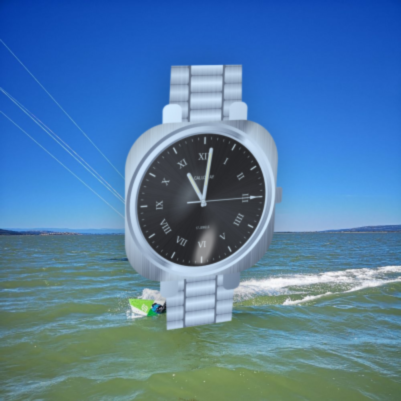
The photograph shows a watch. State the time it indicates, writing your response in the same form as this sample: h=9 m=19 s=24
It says h=11 m=1 s=15
